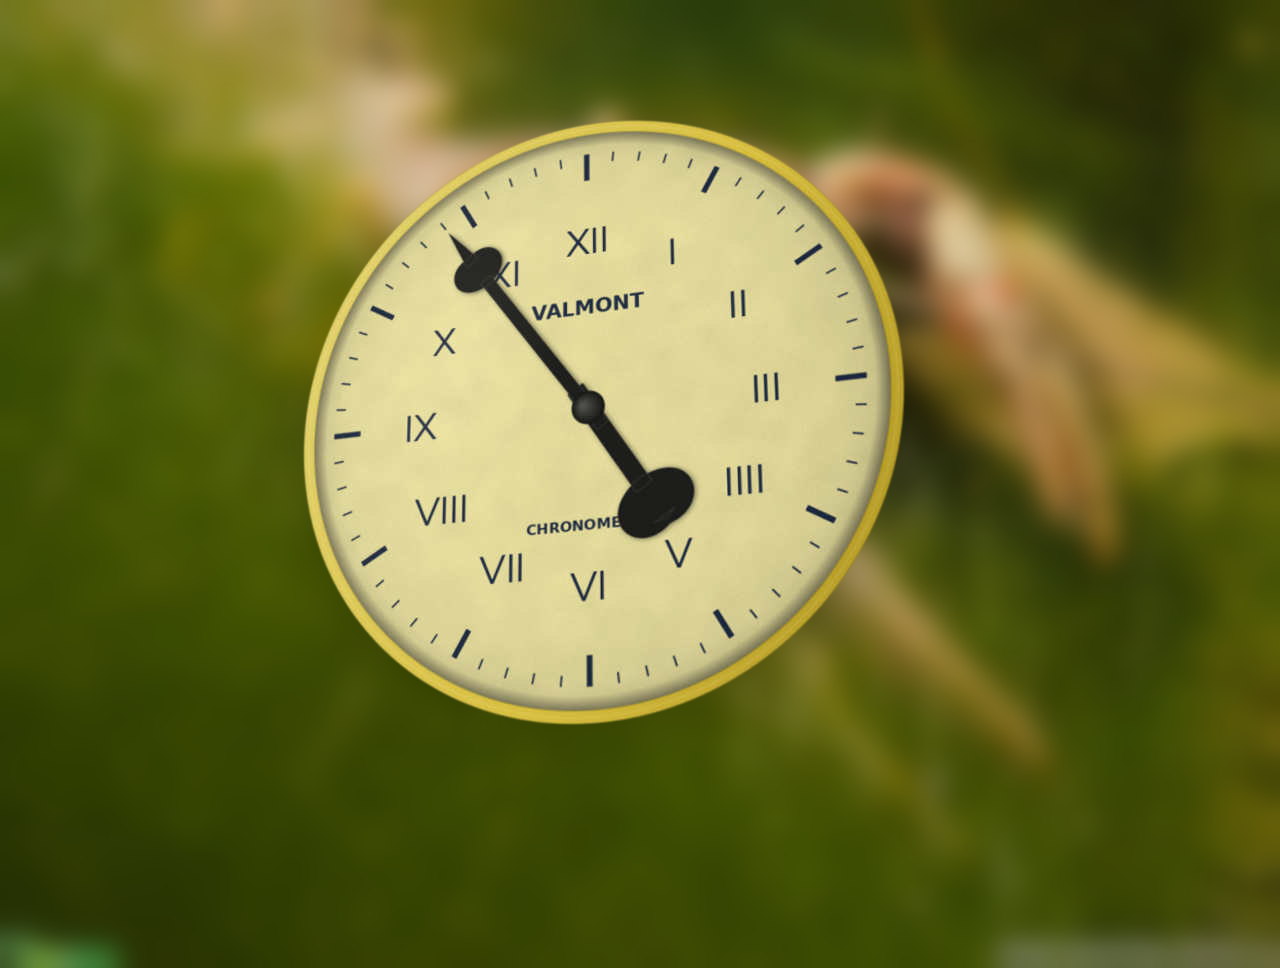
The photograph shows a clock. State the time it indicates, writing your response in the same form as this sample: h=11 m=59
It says h=4 m=54
